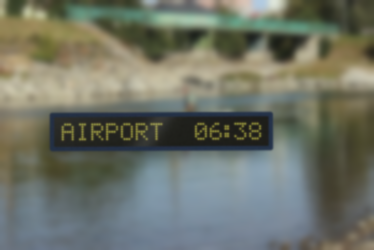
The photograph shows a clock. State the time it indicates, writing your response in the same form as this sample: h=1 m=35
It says h=6 m=38
